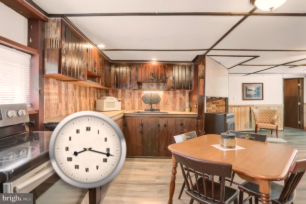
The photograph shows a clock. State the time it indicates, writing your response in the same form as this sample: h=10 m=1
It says h=8 m=17
